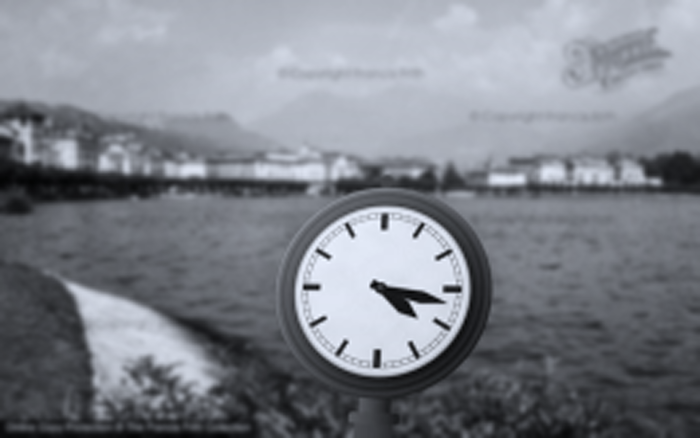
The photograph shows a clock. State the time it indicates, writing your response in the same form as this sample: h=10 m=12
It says h=4 m=17
